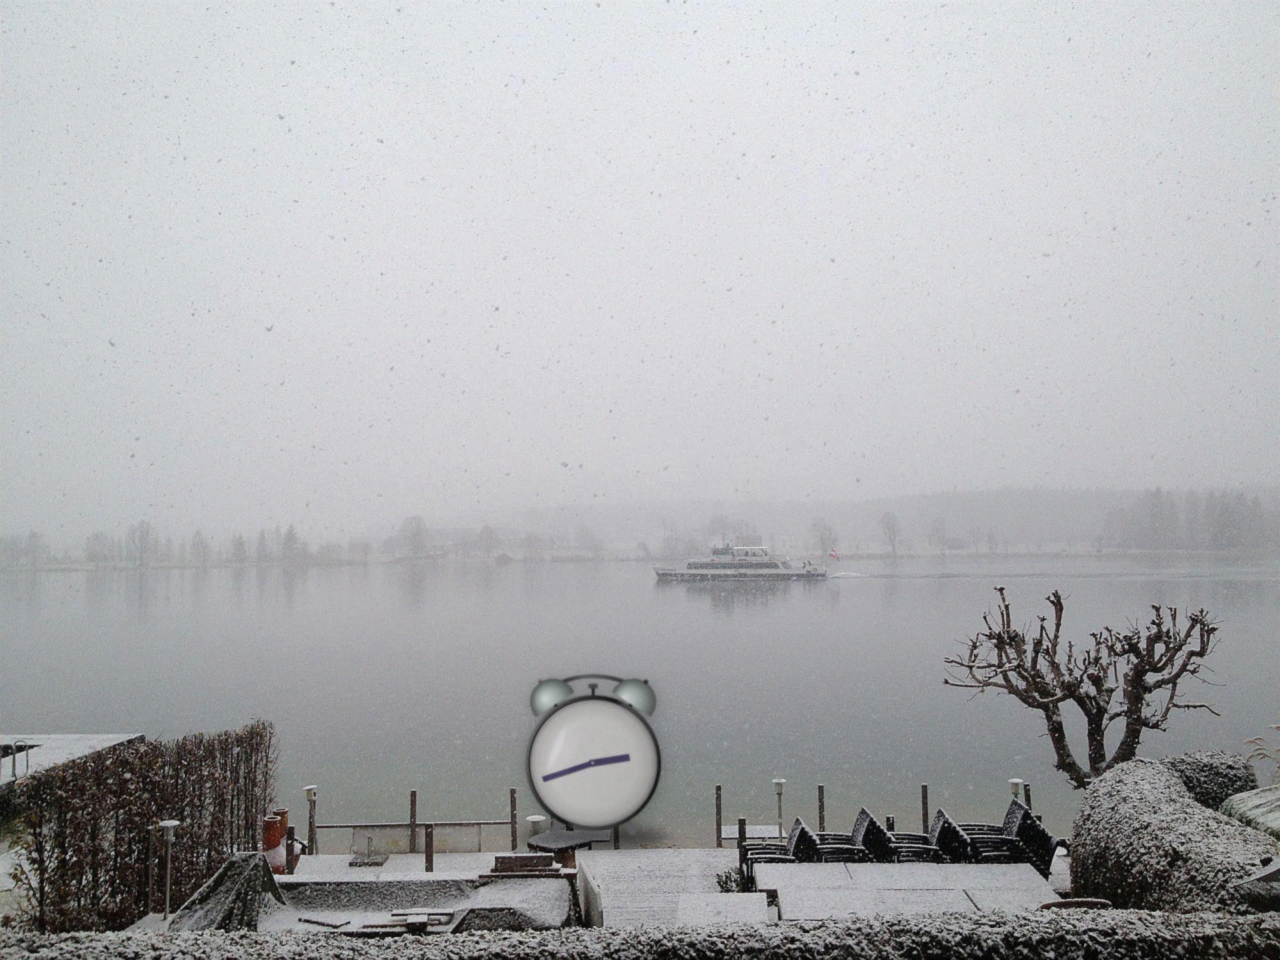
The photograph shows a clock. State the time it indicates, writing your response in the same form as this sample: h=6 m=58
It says h=2 m=42
